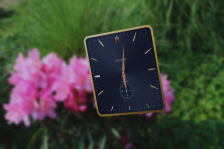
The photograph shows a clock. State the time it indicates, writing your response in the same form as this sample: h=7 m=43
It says h=6 m=2
